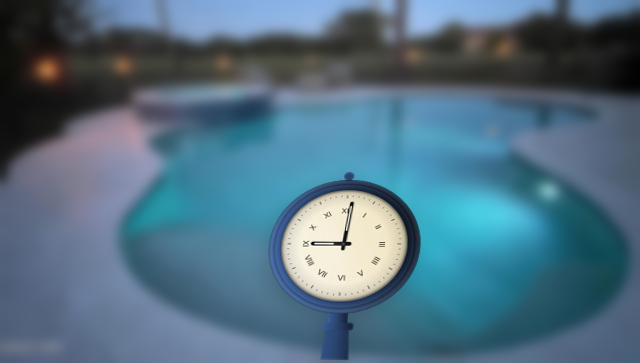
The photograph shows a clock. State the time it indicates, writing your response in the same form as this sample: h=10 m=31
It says h=9 m=1
